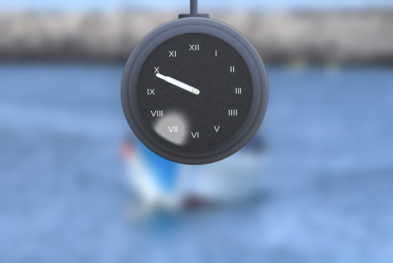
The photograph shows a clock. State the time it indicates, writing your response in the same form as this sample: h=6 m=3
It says h=9 m=49
